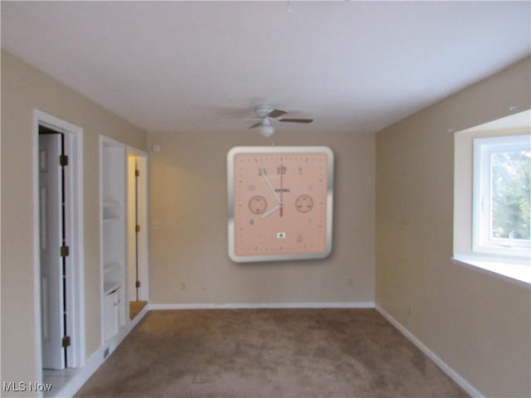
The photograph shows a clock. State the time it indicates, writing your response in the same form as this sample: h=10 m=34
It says h=7 m=55
